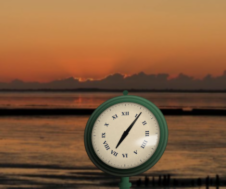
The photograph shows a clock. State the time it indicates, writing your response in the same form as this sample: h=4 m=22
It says h=7 m=6
